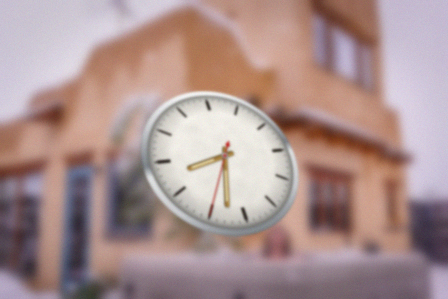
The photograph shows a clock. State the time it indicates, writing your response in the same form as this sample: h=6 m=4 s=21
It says h=8 m=32 s=35
